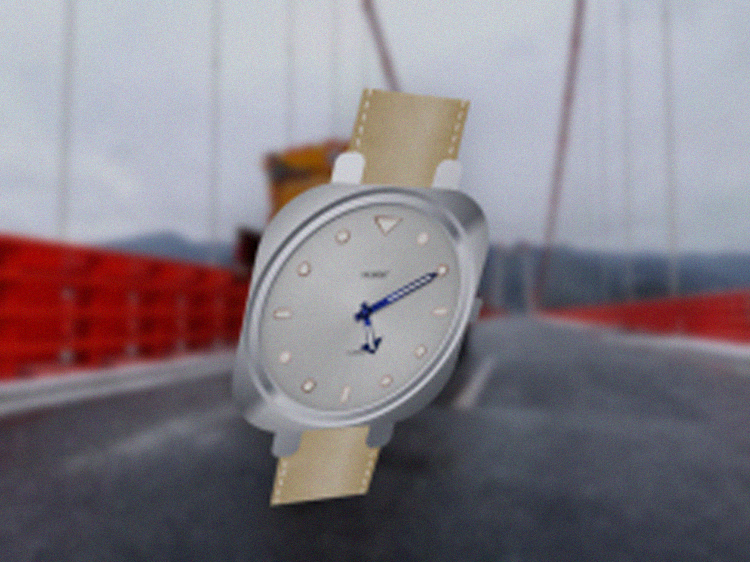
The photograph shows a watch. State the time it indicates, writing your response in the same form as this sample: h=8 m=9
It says h=5 m=10
